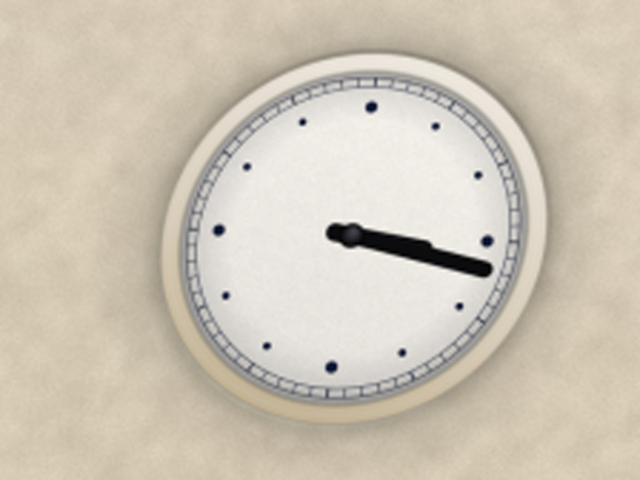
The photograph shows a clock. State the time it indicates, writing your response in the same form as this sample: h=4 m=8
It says h=3 m=17
